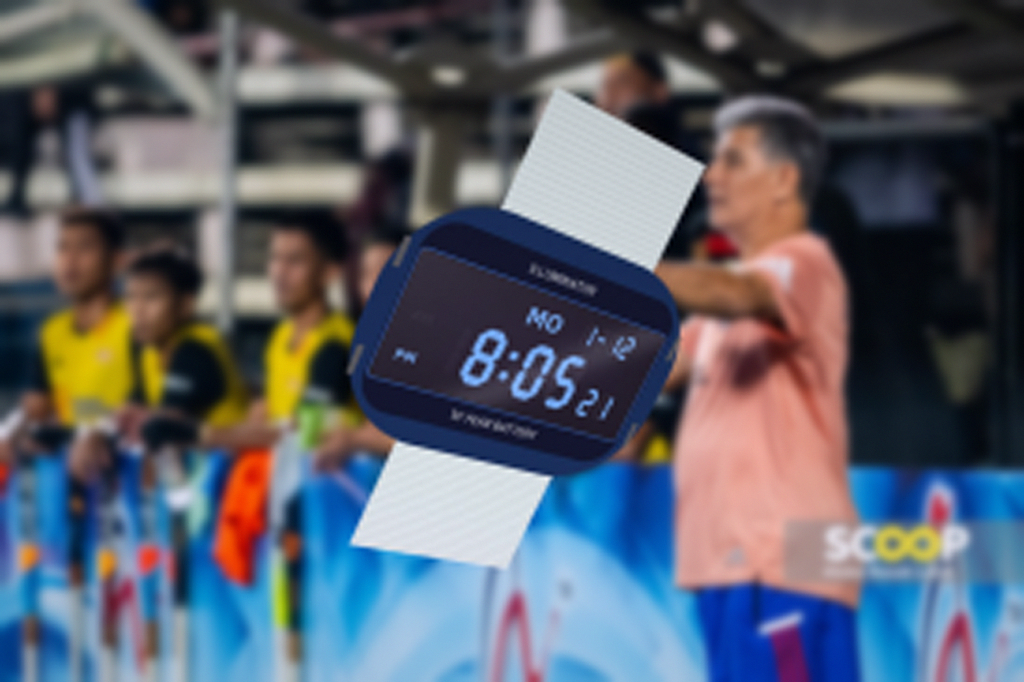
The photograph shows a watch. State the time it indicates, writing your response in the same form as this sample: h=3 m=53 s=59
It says h=8 m=5 s=21
